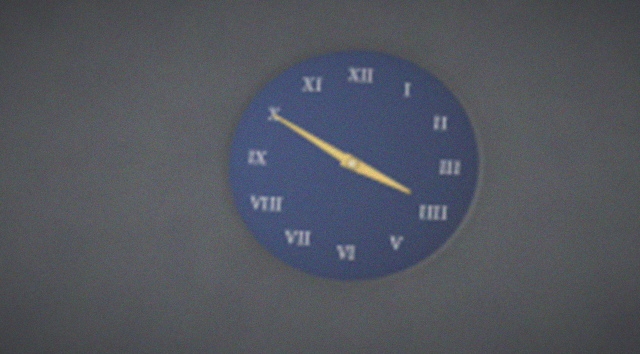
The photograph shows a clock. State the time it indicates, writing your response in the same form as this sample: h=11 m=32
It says h=3 m=50
